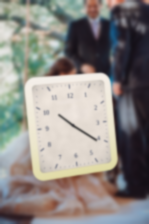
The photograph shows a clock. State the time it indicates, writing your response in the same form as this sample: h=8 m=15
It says h=10 m=21
